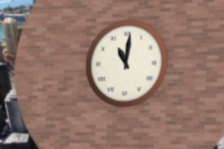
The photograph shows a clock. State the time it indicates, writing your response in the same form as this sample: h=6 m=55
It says h=11 m=1
